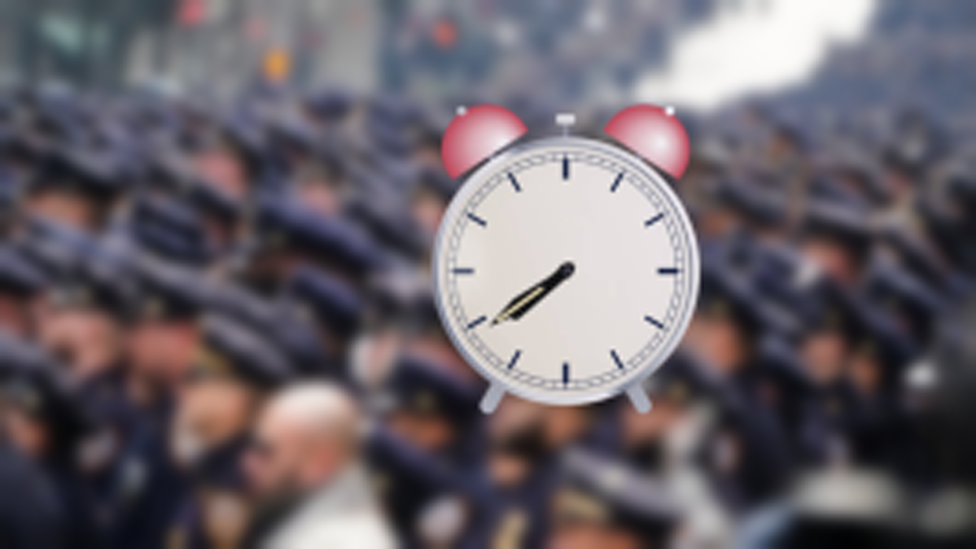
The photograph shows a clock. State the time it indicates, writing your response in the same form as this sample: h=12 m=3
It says h=7 m=39
